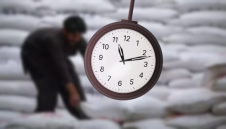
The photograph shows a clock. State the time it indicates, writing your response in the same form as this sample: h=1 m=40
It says h=11 m=12
